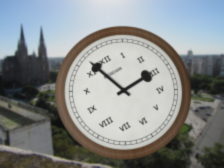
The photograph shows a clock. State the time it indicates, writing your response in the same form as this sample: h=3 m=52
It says h=2 m=57
